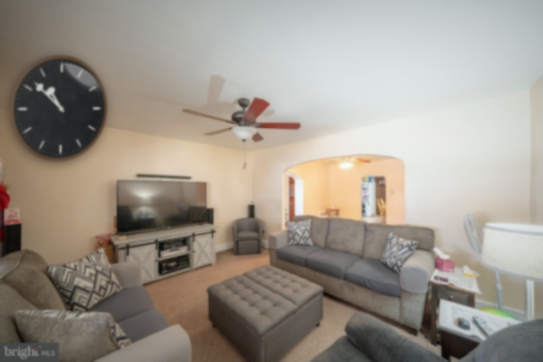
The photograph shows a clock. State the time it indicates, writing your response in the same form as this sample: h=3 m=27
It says h=10 m=52
